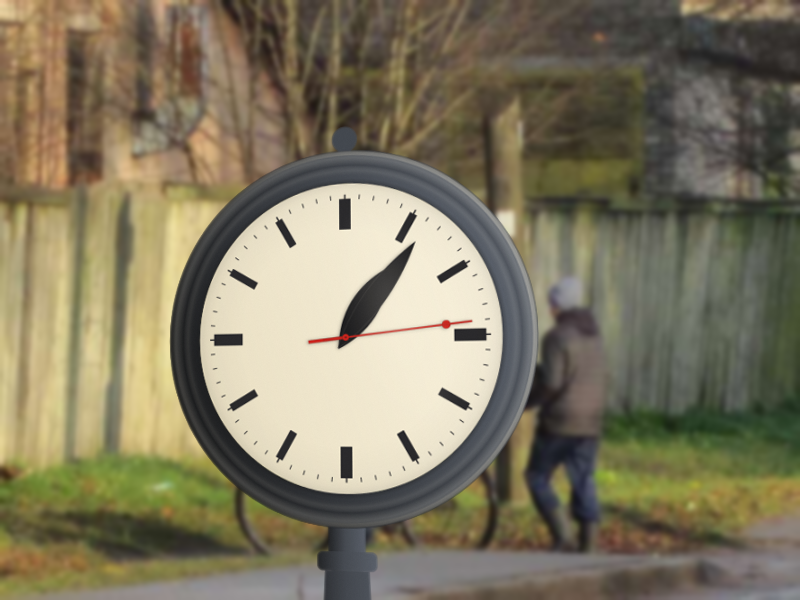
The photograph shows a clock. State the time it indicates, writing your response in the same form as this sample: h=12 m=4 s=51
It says h=1 m=6 s=14
